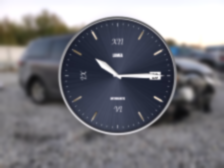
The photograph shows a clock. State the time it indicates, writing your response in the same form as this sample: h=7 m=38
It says h=10 m=15
